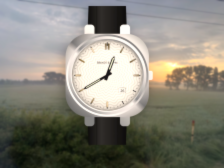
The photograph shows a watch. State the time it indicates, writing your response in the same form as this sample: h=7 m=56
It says h=12 m=40
